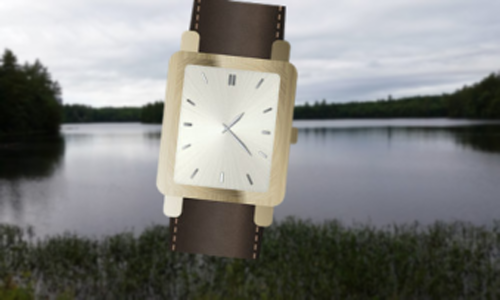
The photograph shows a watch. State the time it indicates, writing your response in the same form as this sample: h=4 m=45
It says h=1 m=22
